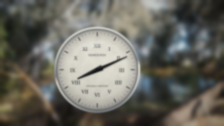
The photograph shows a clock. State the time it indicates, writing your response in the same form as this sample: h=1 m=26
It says h=8 m=11
